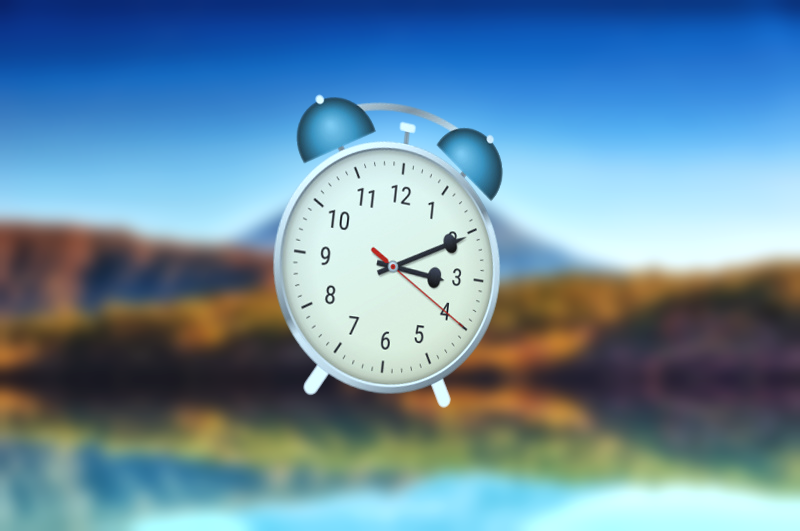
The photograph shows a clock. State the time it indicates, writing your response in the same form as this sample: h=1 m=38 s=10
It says h=3 m=10 s=20
